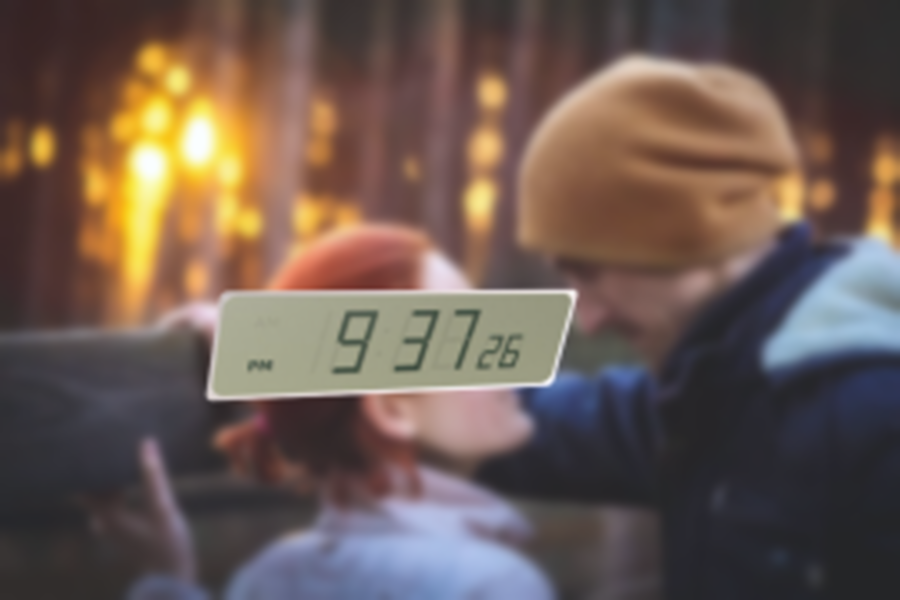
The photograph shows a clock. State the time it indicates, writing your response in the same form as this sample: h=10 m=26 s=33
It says h=9 m=37 s=26
